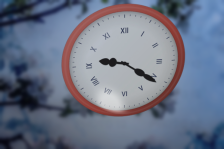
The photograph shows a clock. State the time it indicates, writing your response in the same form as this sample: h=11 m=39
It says h=9 m=21
